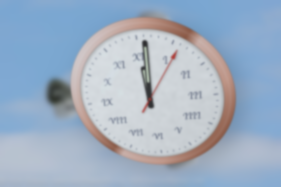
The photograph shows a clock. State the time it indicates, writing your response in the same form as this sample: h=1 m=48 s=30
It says h=12 m=1 s=6
